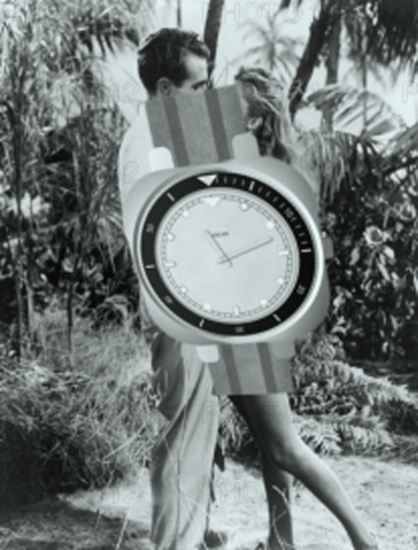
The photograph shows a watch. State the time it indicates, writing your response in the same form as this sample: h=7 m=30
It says h=11 m=12
